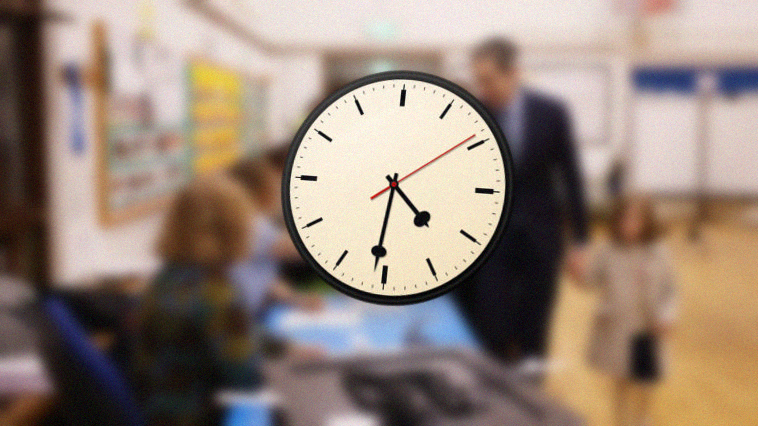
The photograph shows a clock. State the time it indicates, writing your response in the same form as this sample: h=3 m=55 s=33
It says h=4 m=31 s=9
